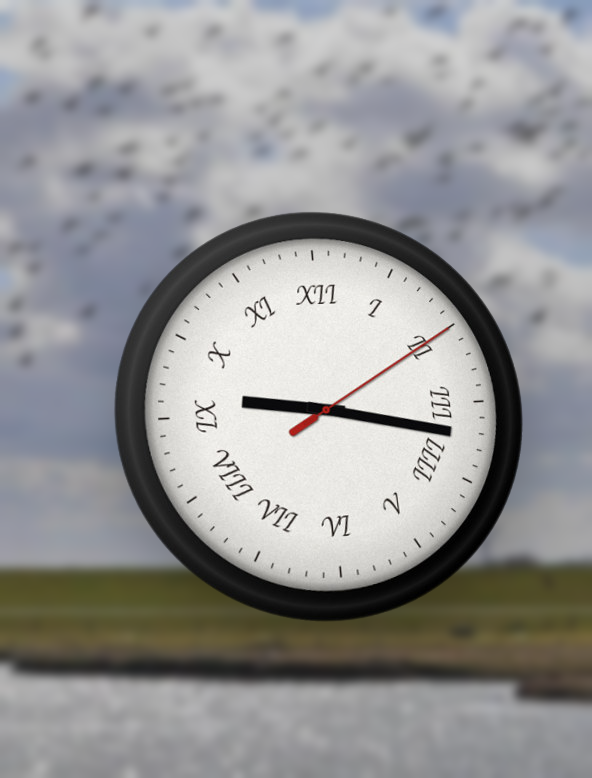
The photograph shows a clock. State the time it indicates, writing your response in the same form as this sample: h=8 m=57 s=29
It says h=9 m=17 s=10
